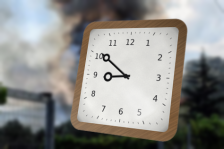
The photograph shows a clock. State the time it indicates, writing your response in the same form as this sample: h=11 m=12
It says h=8 m=51
